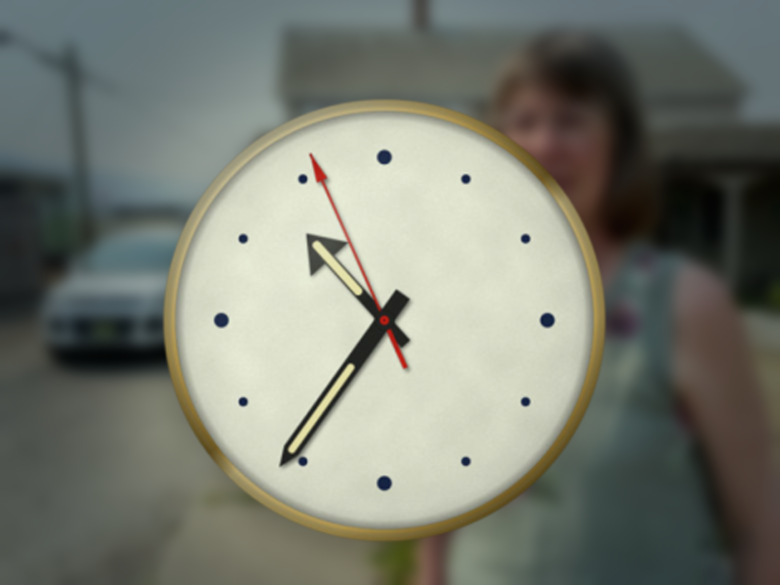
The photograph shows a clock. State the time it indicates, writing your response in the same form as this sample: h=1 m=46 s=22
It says h=10 m=35 s=56
